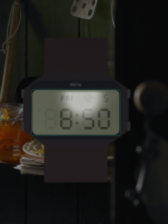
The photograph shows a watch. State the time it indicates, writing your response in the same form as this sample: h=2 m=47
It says h=8 m=50
